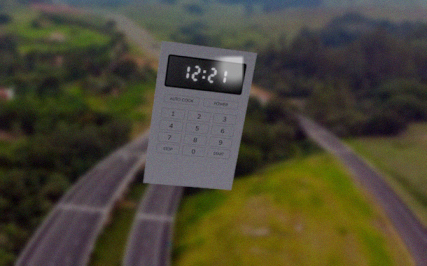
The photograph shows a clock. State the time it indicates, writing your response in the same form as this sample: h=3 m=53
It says h=12 m=21
